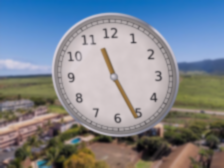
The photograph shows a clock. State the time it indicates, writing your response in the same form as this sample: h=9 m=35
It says h=11 m=26
